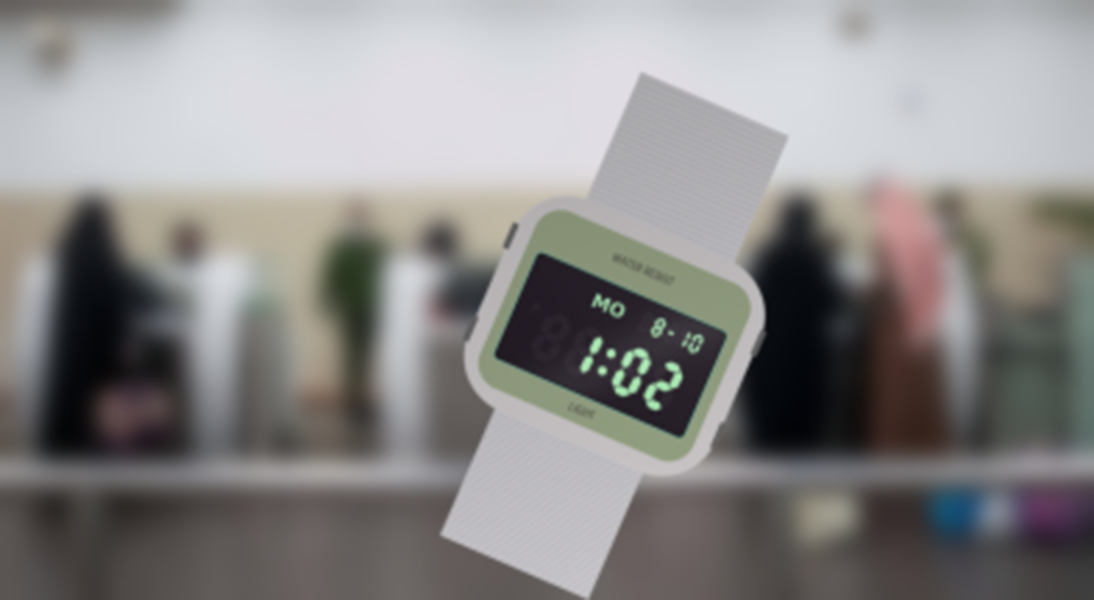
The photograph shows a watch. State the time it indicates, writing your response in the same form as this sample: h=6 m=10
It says h=1 m=2
